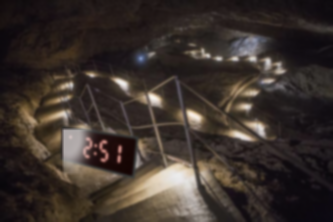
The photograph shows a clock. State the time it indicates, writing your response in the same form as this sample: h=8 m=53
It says h=2 m=51
